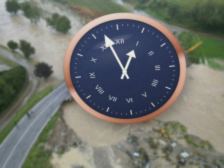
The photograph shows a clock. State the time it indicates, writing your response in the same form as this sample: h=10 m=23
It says h=12 m=57
